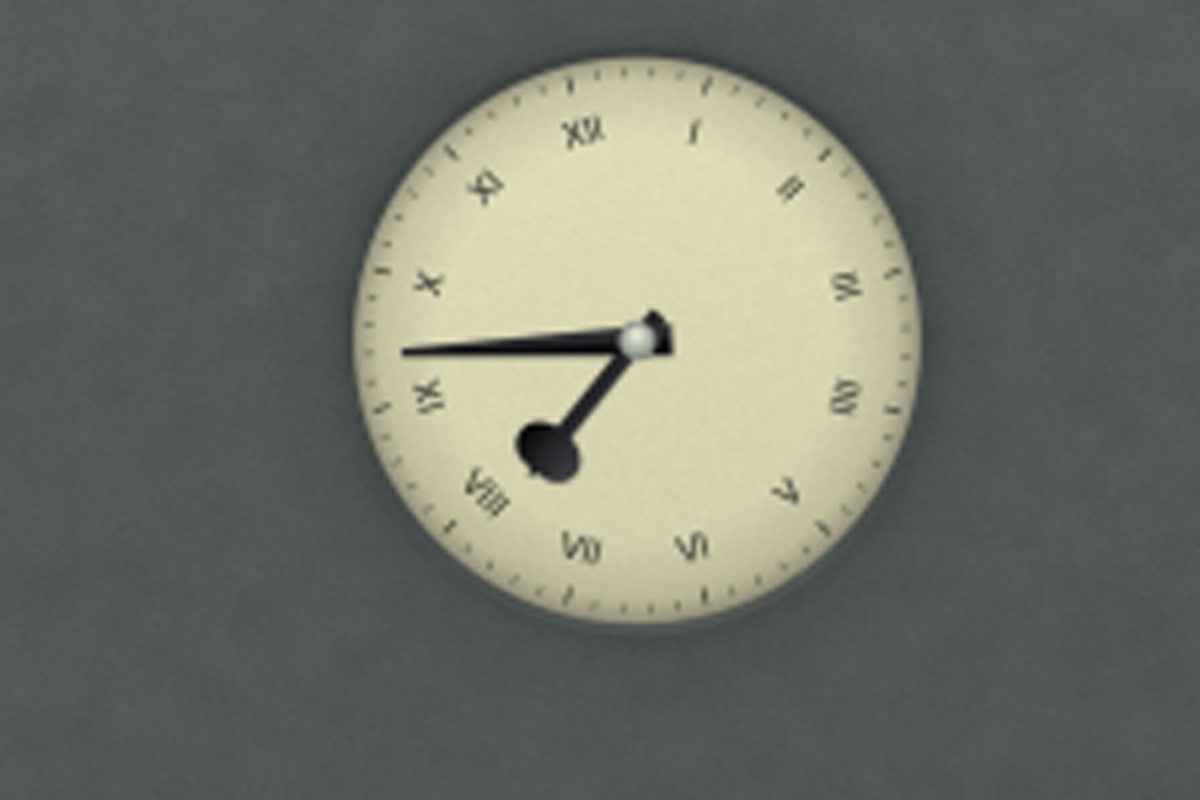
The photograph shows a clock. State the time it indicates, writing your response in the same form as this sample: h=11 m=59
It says h=7 m=47
